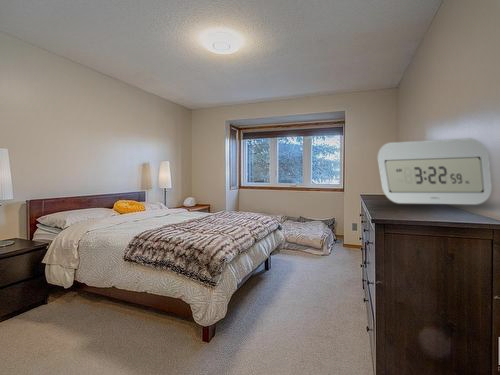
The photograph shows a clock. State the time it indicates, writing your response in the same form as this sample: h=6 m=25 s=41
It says h=3 m=22 s=59
